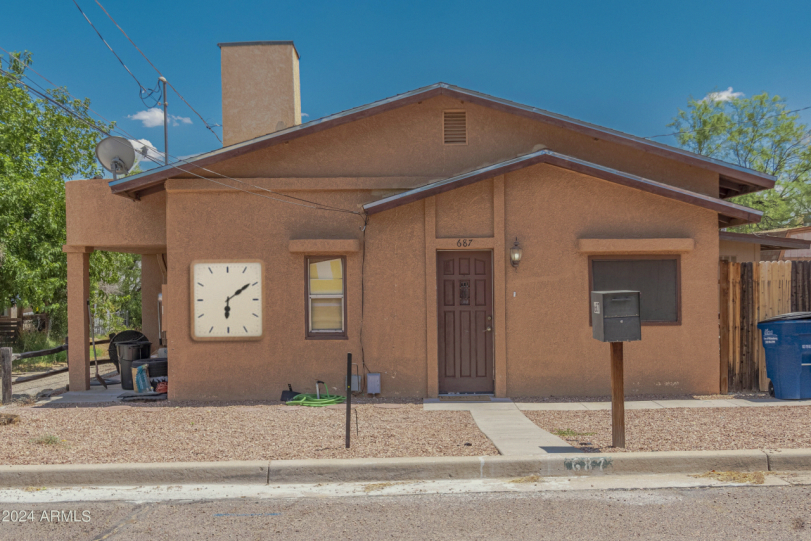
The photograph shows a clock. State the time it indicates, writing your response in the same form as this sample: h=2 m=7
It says h=6 m=9
